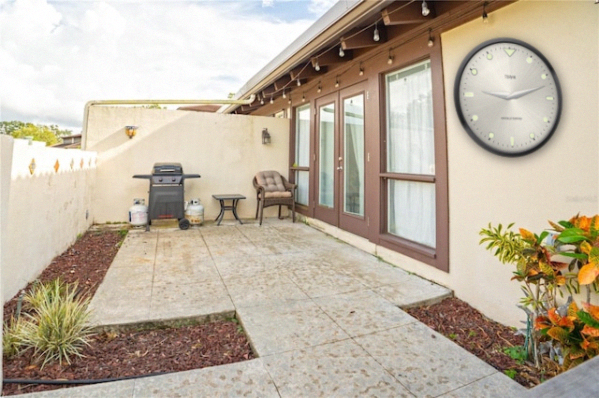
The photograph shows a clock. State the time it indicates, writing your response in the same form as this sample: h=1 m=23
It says h=9 m=12
